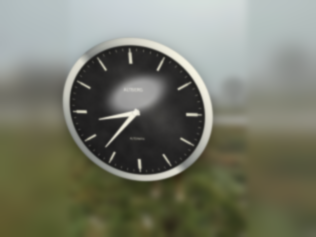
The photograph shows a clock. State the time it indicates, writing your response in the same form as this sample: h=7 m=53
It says h=8 m=37
